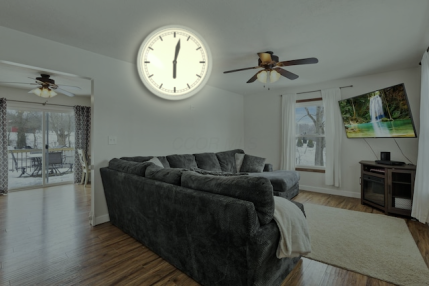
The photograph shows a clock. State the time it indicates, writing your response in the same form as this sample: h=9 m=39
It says h=6 m=2
